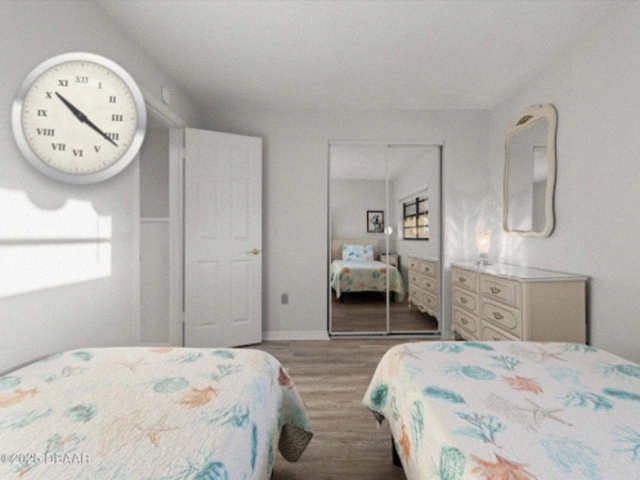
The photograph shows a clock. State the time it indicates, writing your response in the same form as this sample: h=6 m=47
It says h=10 m=21
